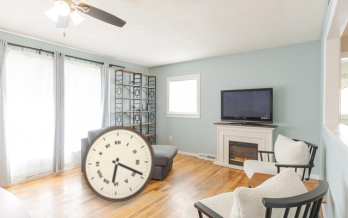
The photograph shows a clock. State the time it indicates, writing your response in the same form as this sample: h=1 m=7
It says h=6 m=19
